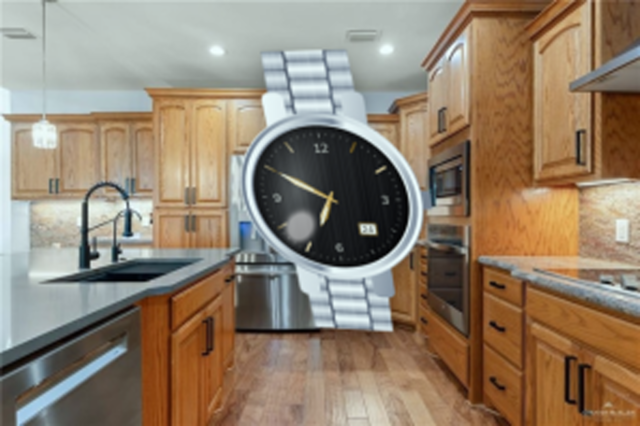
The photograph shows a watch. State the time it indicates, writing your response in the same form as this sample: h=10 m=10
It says h=6 m=50
